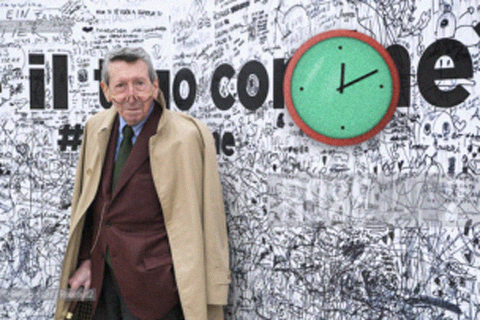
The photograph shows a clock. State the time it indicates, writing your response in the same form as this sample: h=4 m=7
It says h=12 m=11
